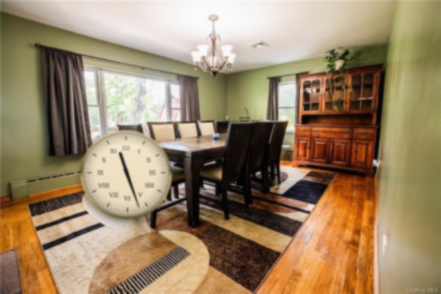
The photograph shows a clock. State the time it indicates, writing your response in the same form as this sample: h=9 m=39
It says h=11 m=27
